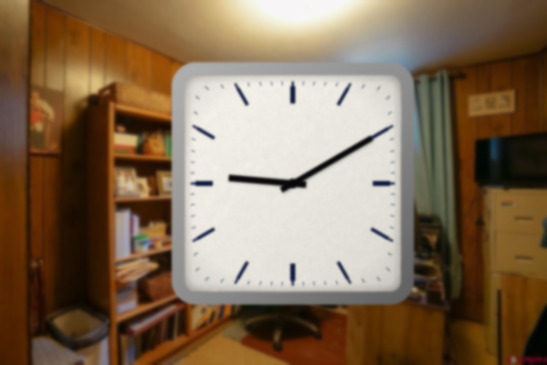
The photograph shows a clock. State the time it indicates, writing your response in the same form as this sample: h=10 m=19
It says h=9 m=10
